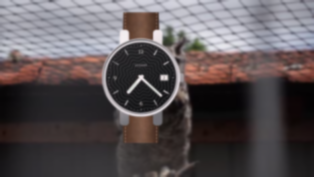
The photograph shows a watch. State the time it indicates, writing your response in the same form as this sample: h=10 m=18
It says h=7 m=22
